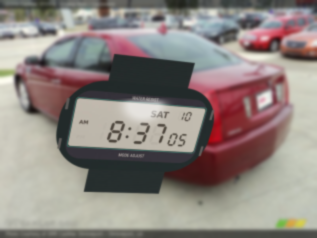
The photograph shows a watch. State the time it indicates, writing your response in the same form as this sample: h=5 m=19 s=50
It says h=8 m=37 s=5
